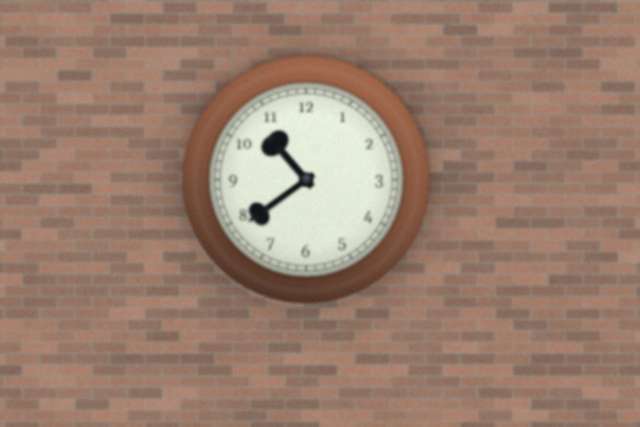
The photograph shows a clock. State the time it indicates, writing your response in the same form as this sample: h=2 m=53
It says h=10 m=39
